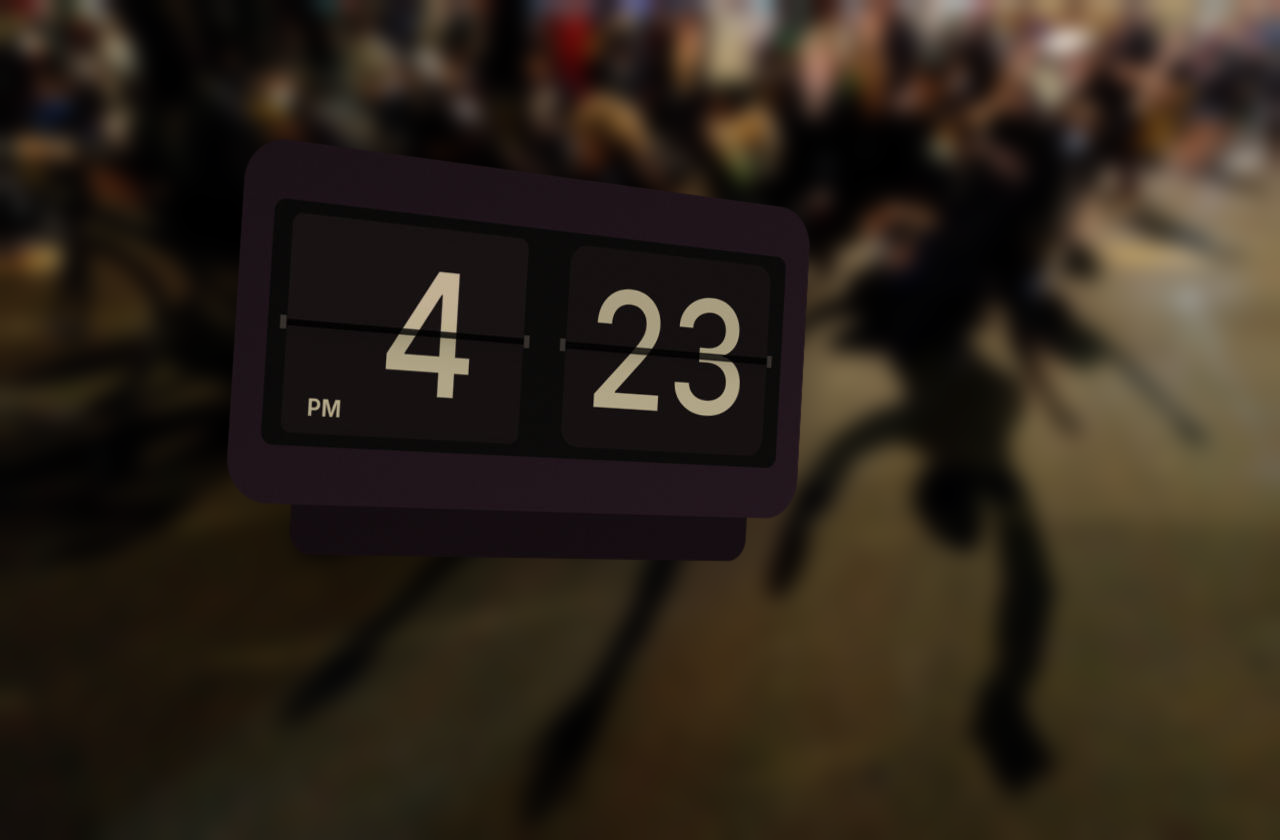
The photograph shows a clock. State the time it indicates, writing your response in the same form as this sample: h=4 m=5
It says h=4 m=23
